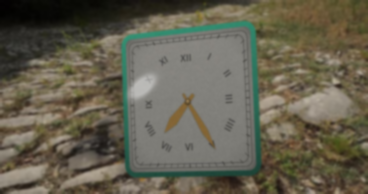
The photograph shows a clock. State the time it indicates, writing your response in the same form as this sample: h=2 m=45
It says h=7 m=25
